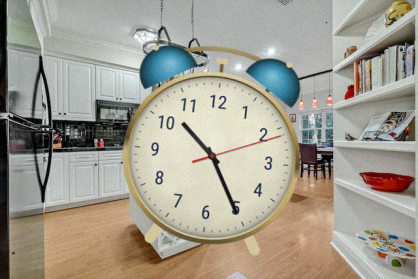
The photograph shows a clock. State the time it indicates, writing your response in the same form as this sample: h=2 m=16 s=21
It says h=10 m=25 s=11
